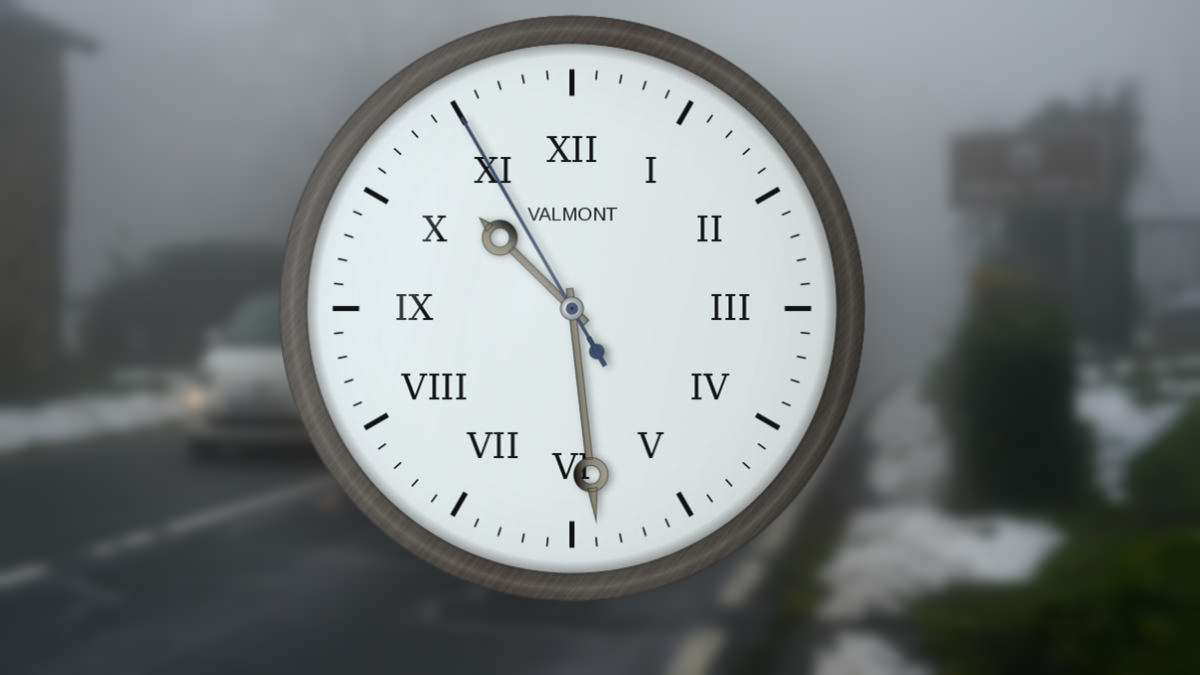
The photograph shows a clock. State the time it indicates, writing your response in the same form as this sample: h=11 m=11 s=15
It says h=10 m=28 s=55
